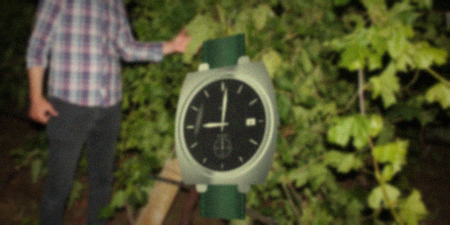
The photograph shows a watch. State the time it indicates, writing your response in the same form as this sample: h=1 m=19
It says h=9 m=1
